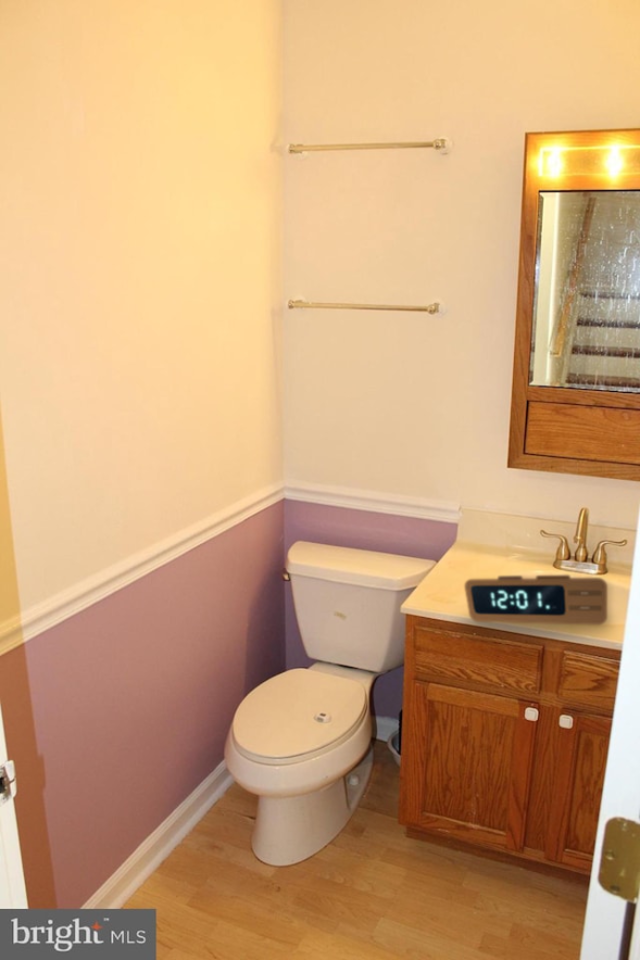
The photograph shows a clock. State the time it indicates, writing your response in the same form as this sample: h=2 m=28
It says h=12 m=1
